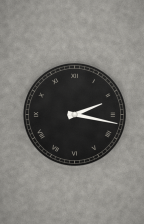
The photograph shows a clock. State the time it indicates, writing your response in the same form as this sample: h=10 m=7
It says h=2 m=17
